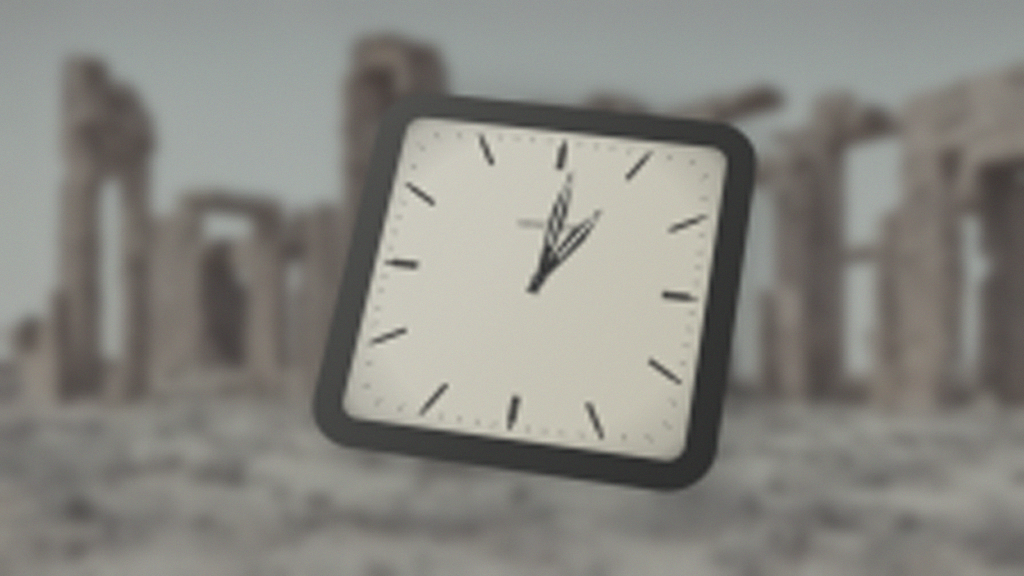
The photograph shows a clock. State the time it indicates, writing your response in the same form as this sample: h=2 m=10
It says h=1 m=1
